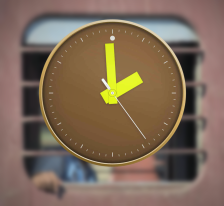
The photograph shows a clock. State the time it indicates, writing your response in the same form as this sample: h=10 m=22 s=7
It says h=1 m=59 s=24
